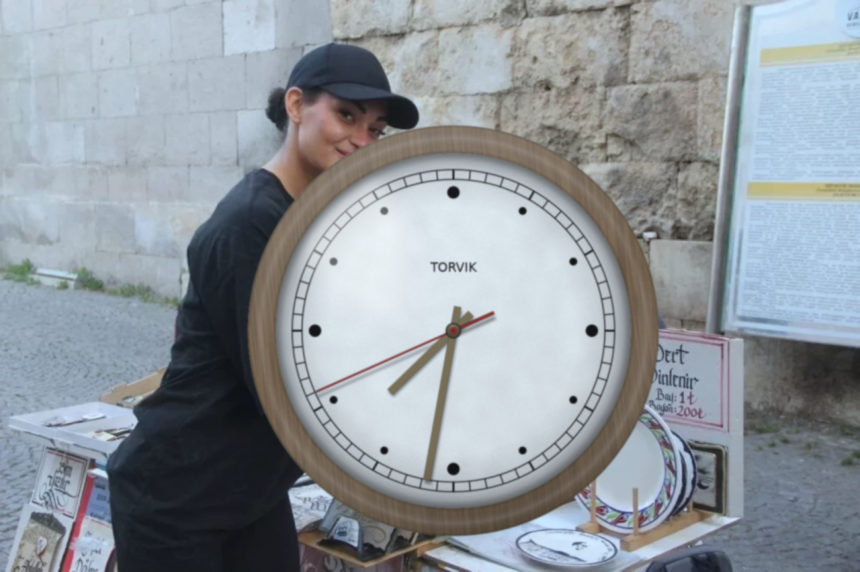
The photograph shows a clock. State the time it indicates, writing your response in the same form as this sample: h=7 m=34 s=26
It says h=7 m=31 s=41
